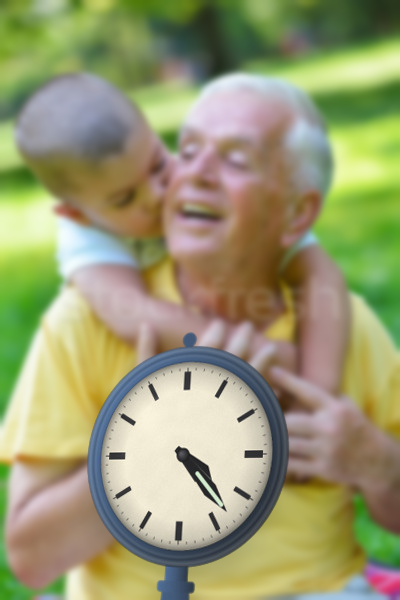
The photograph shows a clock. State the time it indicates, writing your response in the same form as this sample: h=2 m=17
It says h=4 m=23
